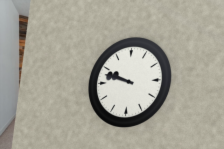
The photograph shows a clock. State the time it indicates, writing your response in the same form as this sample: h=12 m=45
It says h=9 m=48
